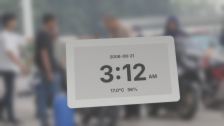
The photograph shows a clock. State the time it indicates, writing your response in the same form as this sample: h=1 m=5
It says h=3 m=12
